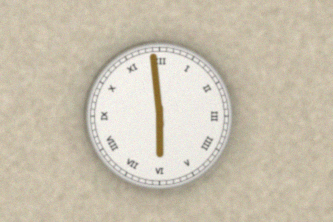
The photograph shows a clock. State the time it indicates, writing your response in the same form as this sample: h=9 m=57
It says h=5 m=59
